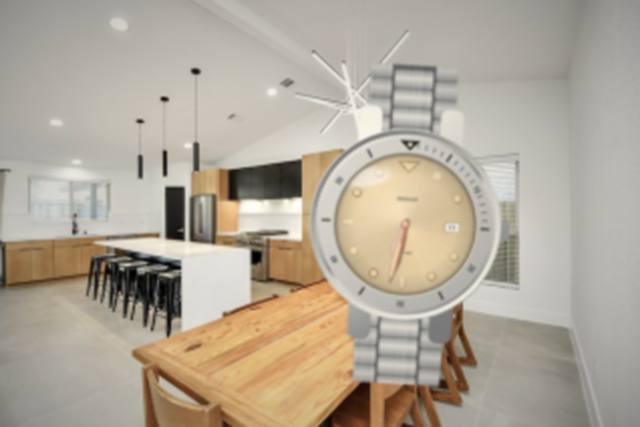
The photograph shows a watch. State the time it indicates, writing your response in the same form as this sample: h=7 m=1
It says h=6 m=32
